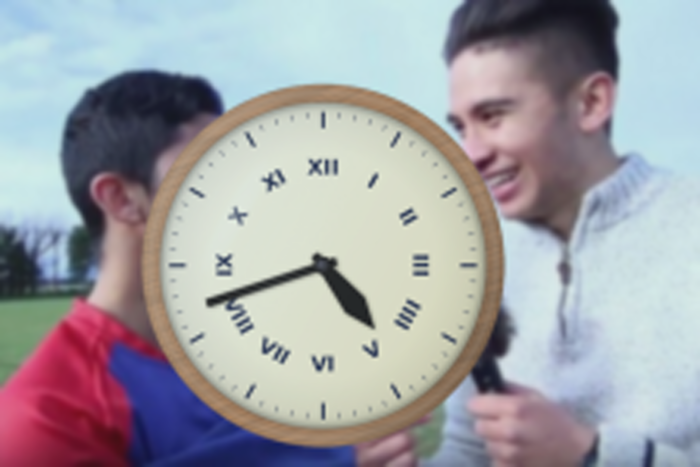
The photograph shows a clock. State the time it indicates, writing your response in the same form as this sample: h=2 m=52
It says h=4 m=42
